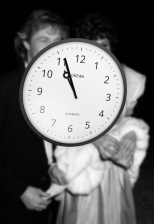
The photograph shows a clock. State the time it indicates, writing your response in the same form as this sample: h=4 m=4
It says h=10 m=56
